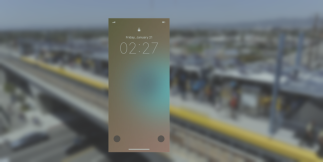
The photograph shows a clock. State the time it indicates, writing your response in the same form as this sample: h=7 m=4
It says h=2 m=27
